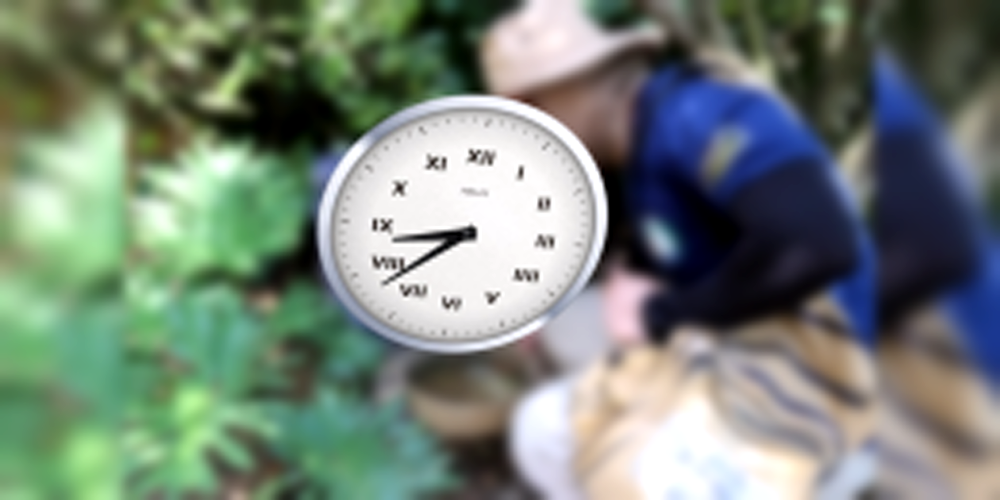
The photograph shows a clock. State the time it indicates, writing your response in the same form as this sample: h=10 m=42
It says h=8 m=38
